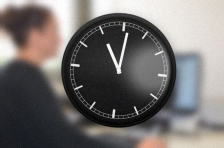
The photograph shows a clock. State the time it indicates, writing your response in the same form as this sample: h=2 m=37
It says h=11 m=1
